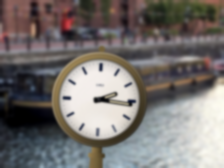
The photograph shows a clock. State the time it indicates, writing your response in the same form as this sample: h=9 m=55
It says h=2 m=16
